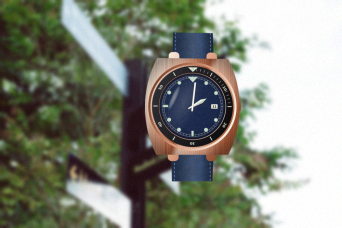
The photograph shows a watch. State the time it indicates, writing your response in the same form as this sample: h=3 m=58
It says h=2 m=1
